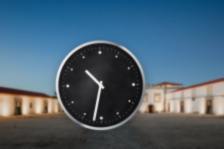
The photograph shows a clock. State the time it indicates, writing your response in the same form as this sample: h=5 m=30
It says h=10 m=32
